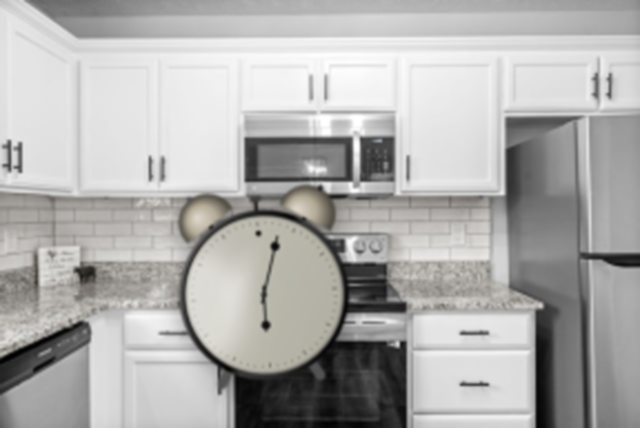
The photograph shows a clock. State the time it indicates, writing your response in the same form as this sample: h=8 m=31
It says h=6 m=3
